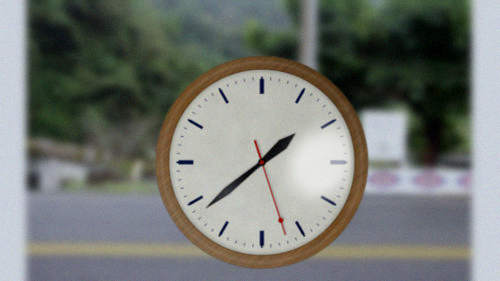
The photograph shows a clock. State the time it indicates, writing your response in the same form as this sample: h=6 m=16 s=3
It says h=1 m=38 s=27
